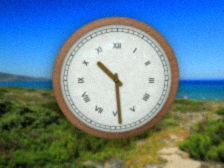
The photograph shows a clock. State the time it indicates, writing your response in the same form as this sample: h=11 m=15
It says h=10 m=29
